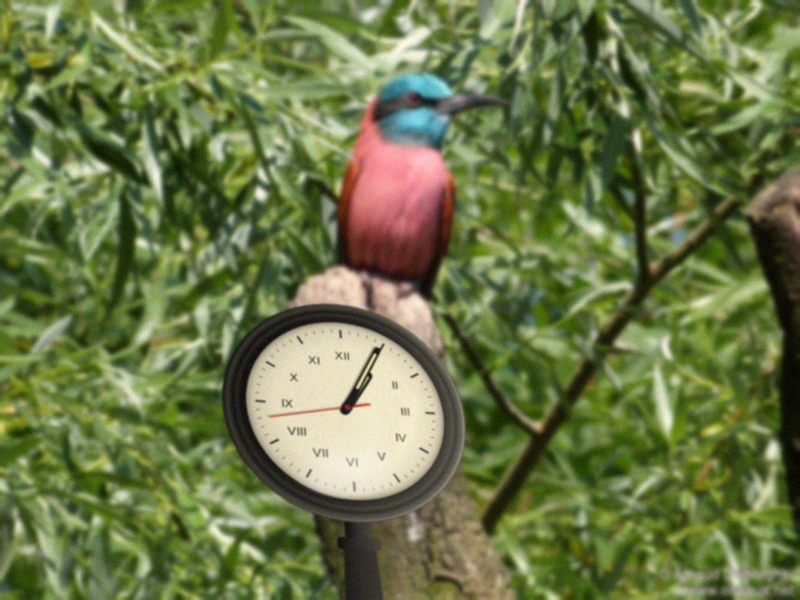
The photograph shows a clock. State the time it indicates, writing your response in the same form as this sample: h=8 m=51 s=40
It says h=1 m=4 s=43
